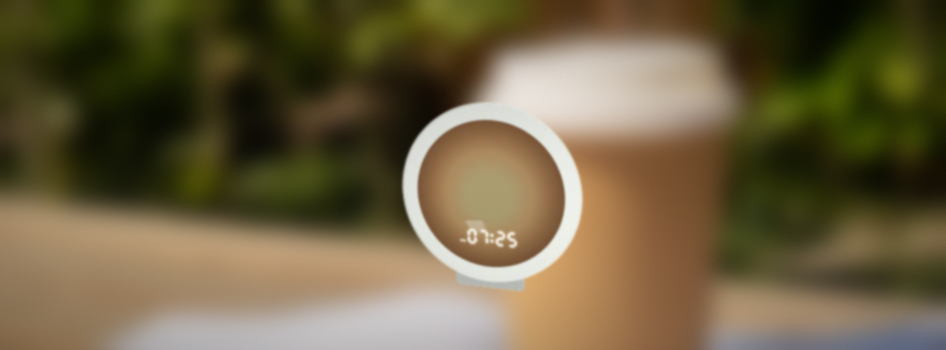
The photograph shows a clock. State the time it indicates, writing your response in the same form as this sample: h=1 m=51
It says h=7 m=25
